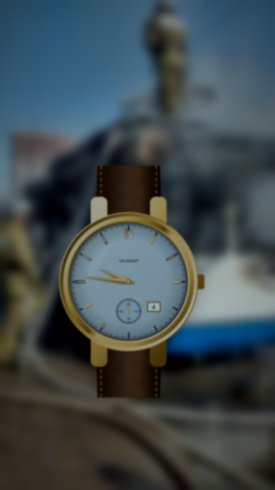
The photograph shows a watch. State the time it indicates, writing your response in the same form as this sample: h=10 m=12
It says h=9 m=46
